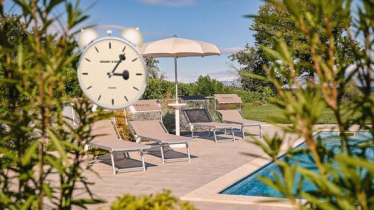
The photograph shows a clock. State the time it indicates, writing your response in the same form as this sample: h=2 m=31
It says h=3 m=6
